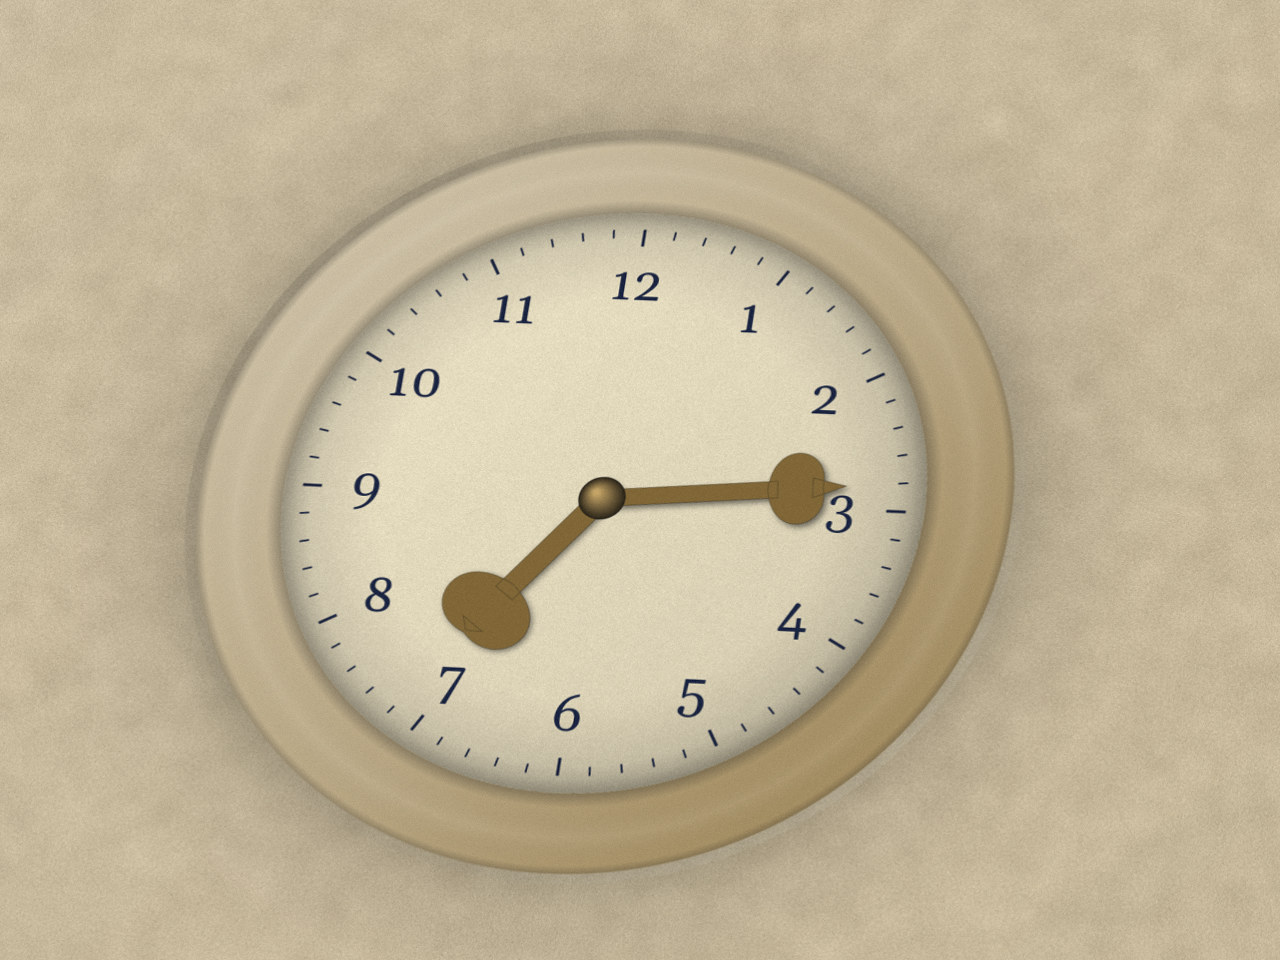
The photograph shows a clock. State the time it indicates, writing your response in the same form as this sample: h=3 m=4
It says h=7 m=14
